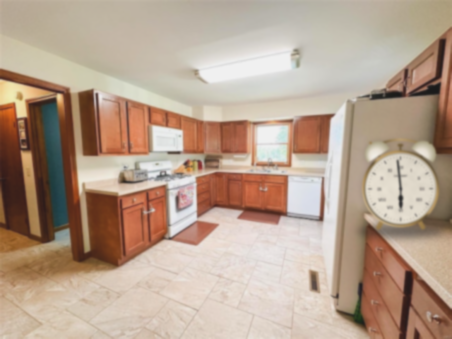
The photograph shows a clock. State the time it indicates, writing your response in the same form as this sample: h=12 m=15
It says h=5 m=59
